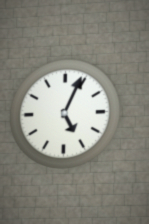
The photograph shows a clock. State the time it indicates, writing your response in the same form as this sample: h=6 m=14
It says h=5 m=4
